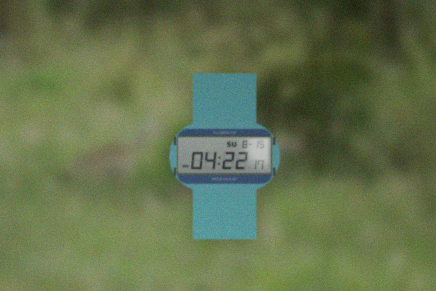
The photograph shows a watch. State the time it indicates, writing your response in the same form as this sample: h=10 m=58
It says h=4 m=22
